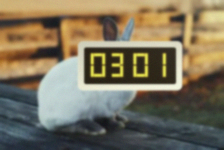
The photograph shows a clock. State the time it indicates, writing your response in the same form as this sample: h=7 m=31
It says h=3 m=1
